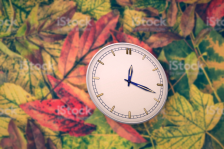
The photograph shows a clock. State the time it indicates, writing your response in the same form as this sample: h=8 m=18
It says h=12 m=18
